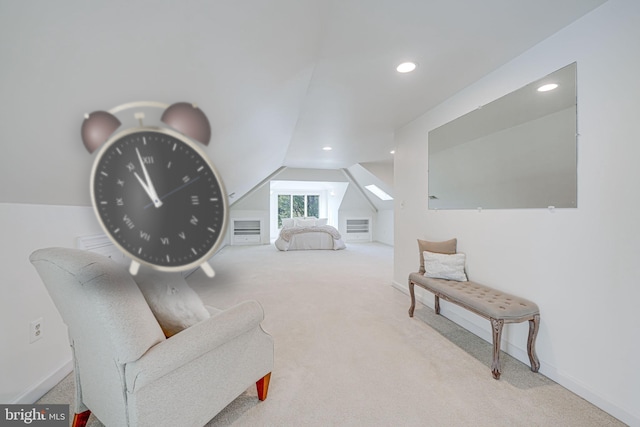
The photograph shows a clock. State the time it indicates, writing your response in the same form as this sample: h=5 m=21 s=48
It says h=10 m=58 s=11
